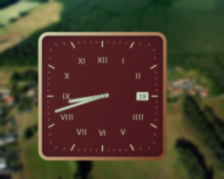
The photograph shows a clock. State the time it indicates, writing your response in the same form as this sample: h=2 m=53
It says h=8 m=42
